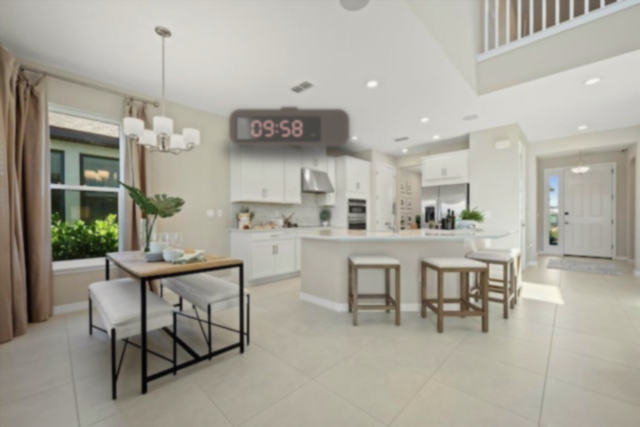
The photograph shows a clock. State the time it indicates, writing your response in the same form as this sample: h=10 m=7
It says h=9 m=58
